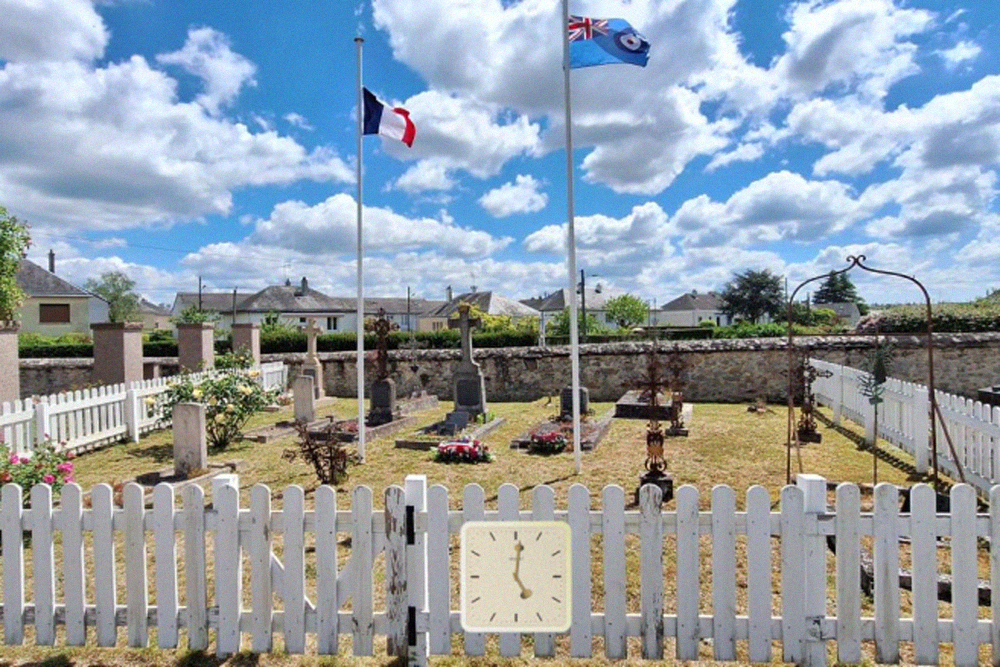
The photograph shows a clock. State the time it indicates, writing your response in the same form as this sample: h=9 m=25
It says h=5 m=1
